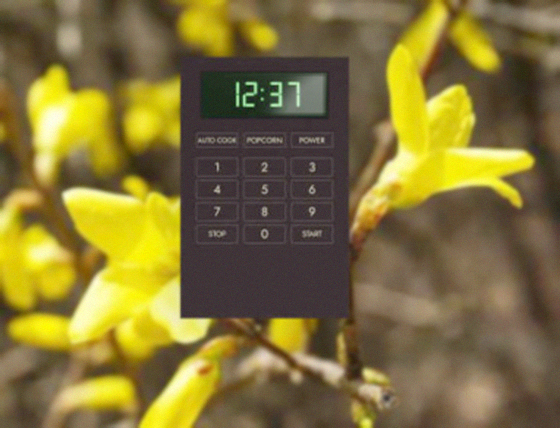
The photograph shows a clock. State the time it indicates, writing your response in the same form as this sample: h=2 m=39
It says h=12 m=37
